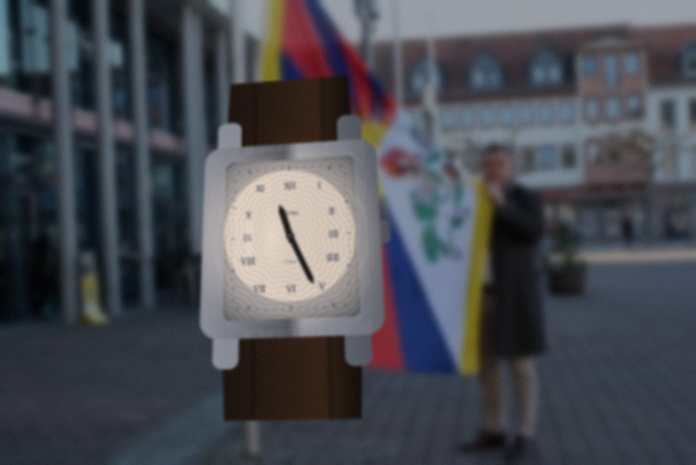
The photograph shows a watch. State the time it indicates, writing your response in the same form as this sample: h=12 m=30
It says h=11 m=26
